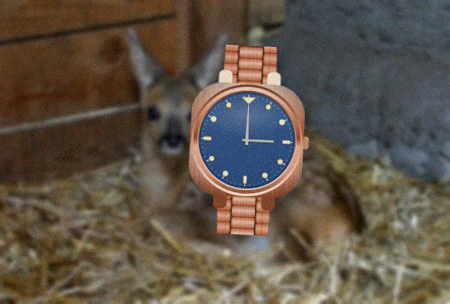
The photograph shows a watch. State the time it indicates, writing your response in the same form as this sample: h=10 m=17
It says h=3 m=0
